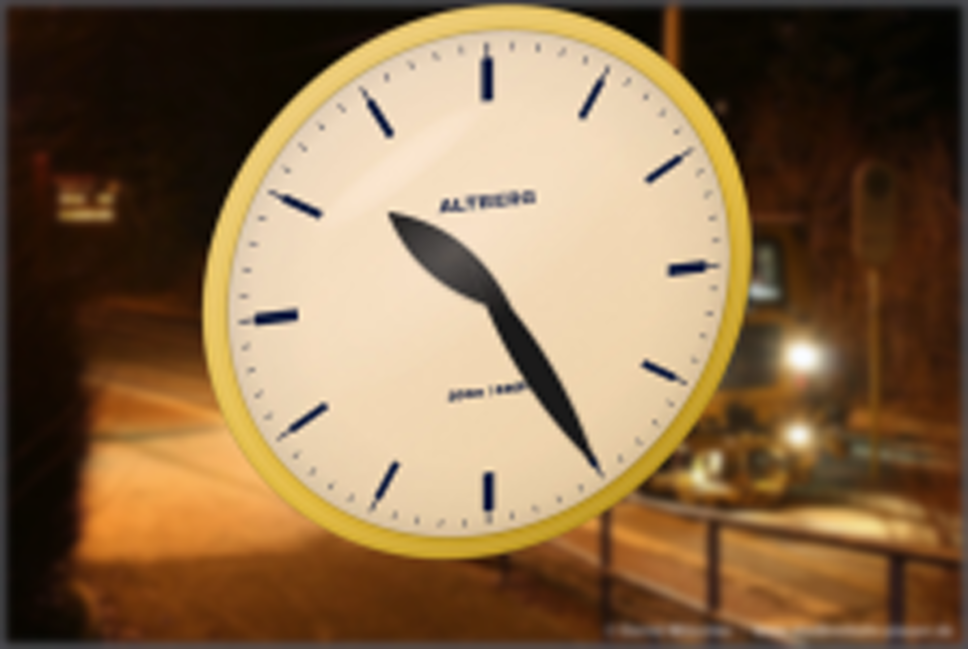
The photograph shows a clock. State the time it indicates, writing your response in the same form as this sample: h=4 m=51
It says h=10 m=25
